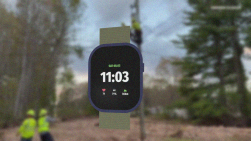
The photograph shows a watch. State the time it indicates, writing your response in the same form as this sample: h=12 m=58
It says h=11 m=3
